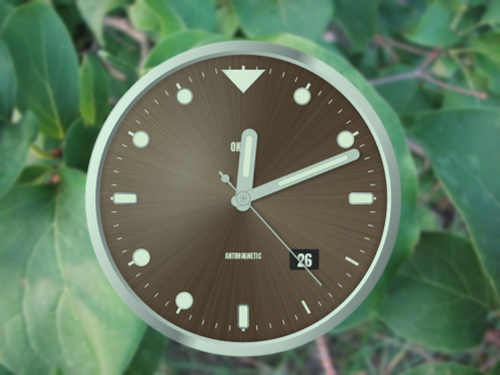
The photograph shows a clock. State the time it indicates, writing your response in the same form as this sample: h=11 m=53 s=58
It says h=12 m=11 s=23
